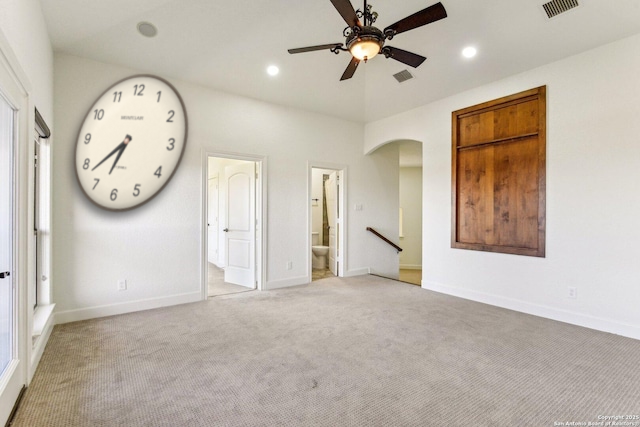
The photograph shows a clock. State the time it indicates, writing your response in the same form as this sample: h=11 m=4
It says h=6 m=38
